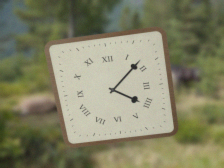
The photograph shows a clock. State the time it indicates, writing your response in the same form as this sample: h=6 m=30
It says h=4 m=8
